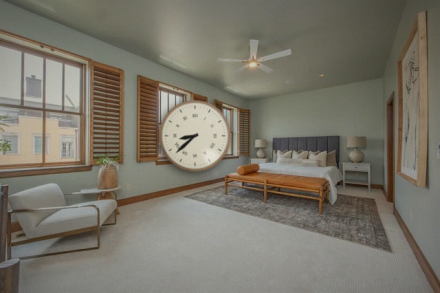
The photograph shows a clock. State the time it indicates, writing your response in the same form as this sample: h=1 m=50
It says h=8 m=38
